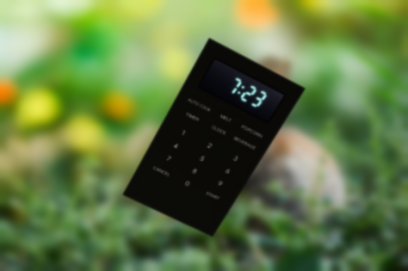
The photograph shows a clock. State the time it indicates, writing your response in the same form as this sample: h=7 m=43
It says h=7 m=23
